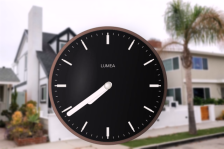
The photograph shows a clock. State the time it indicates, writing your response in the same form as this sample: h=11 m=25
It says h=7 m=39
